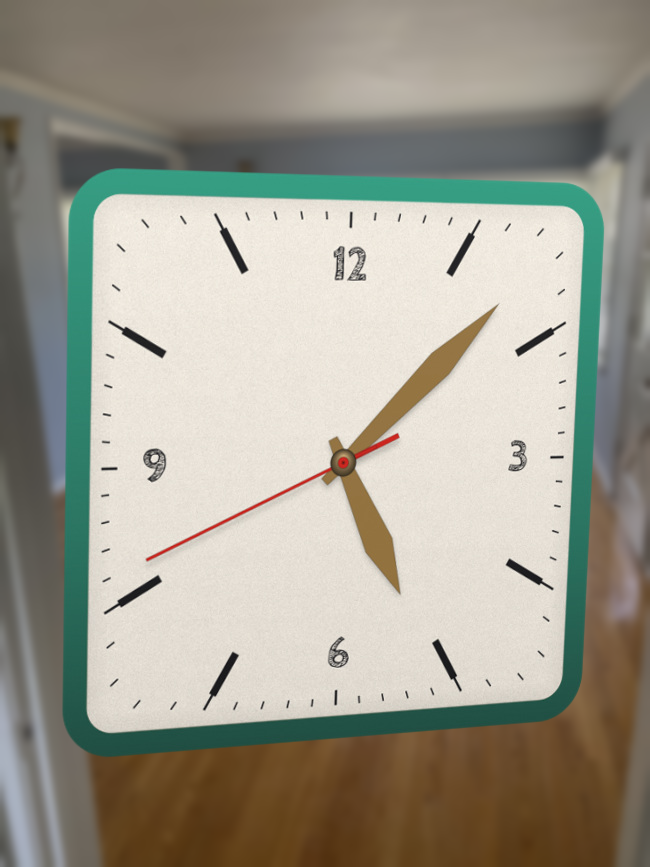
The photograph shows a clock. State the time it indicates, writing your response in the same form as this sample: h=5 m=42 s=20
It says h=5 m=7 s=41
